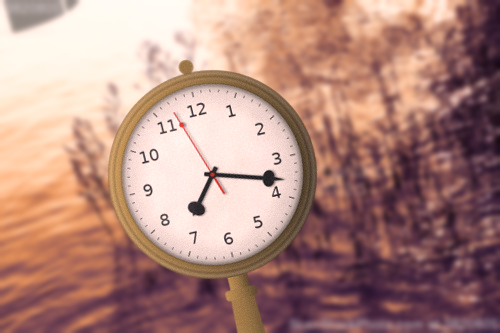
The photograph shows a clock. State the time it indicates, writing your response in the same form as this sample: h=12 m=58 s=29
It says h=7 m=17 s=57
